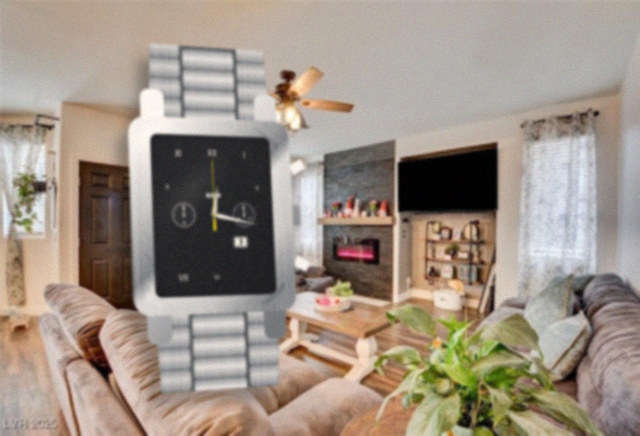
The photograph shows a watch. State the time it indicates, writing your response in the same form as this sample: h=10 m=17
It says h=12 m=17
